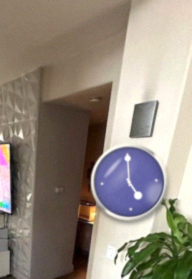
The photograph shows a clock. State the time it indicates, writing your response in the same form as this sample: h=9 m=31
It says h=5 m=0
